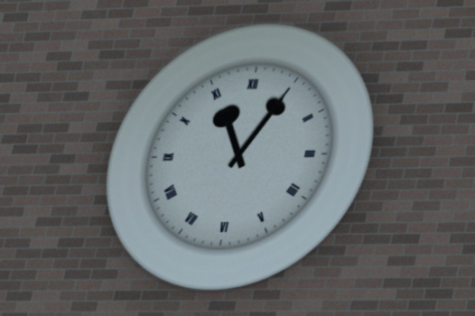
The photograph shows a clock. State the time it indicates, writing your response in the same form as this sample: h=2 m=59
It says h=11 m=5
